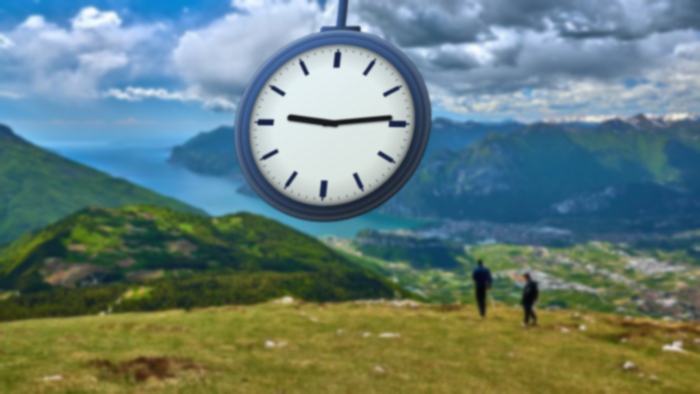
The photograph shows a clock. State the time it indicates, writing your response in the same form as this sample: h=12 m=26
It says h=9 m=14
